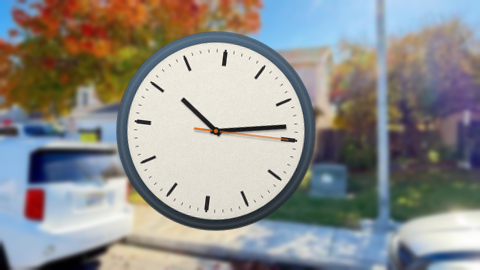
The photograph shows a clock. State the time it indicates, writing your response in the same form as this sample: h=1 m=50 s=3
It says h=10 m=13 s=15
